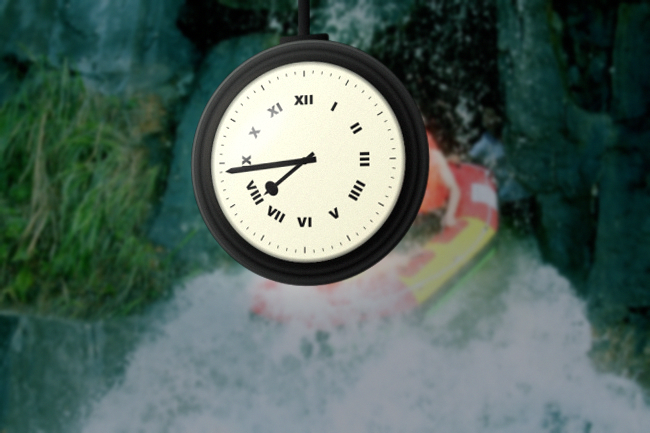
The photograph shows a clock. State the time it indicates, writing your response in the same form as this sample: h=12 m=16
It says h=7 m=44
